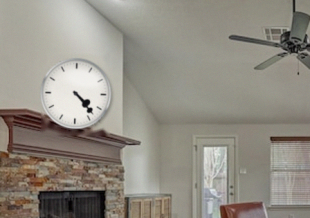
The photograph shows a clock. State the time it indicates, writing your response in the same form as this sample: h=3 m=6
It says h=4 m=23
